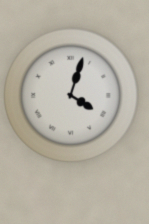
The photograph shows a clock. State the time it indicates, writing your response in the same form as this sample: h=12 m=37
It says h=4 m=3
